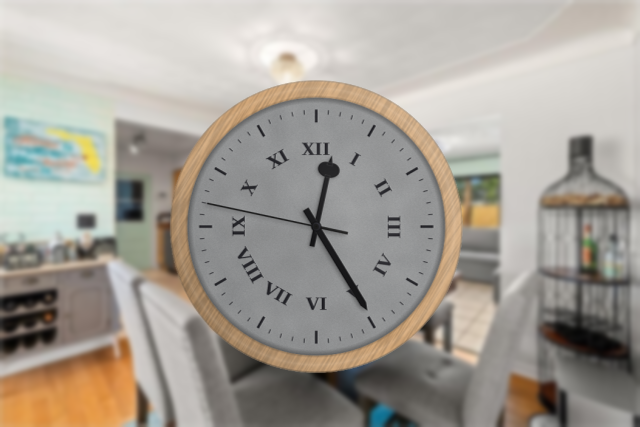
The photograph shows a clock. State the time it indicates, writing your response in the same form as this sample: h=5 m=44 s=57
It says h=12 m=24 s=47
